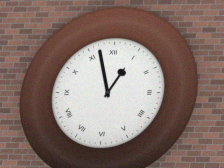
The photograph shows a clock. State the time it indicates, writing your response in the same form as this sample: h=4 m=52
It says h=12 m=57
